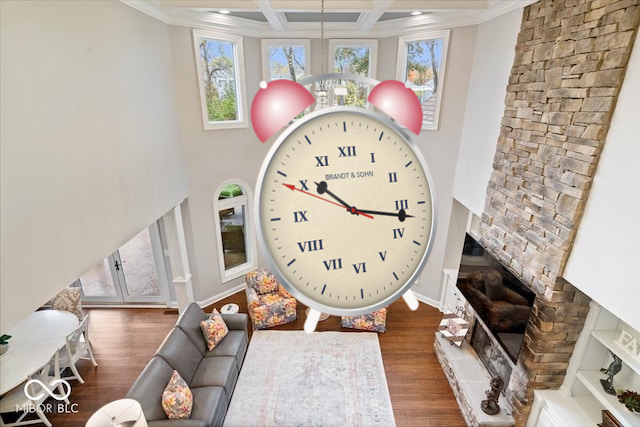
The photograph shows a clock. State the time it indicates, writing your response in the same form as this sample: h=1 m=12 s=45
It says h=10 m=16 s=49
